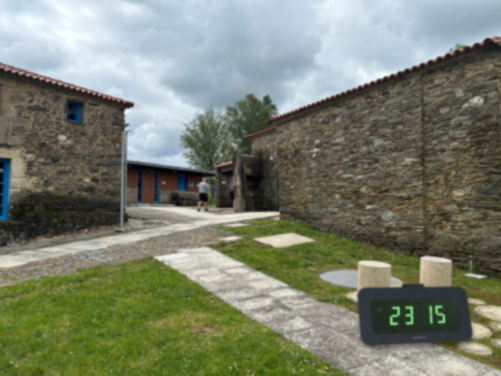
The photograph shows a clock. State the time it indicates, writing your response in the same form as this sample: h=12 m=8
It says h=23 m=15
